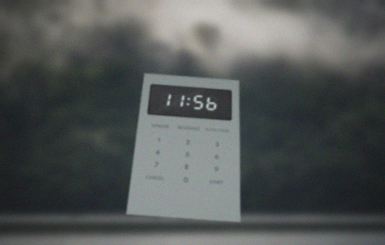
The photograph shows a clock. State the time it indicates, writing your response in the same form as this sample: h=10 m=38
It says h=11 m=56
